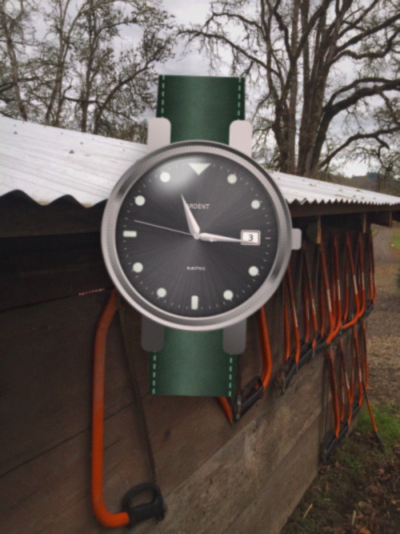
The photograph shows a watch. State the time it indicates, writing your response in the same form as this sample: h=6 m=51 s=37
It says h=11 m=15 s=47
